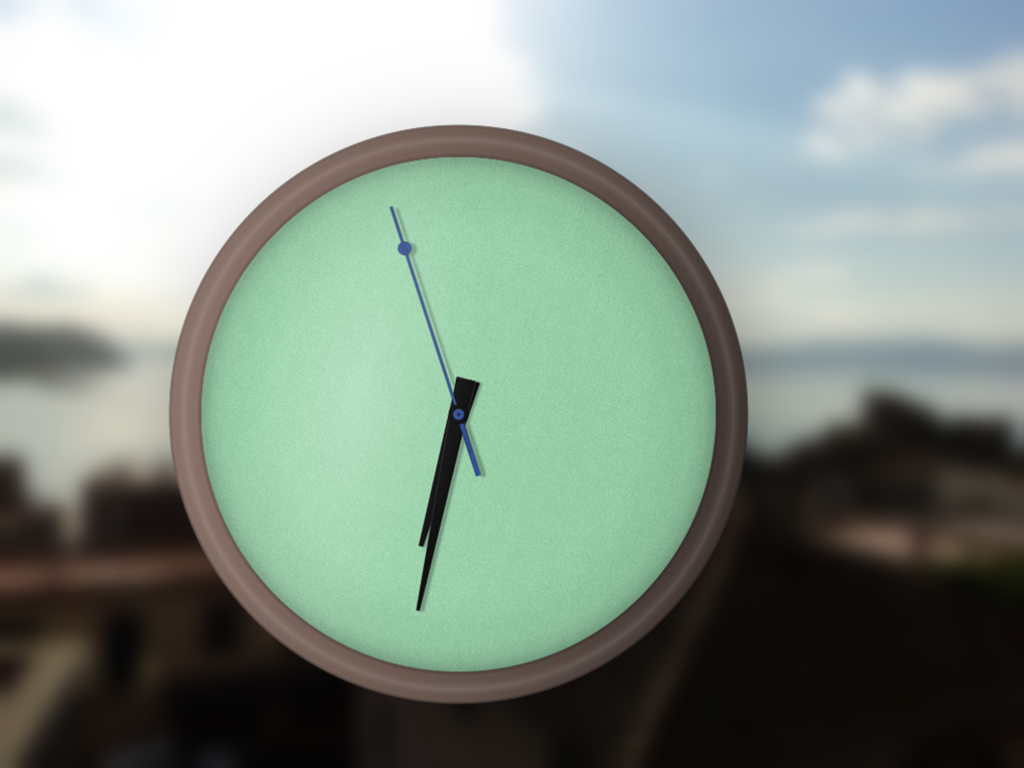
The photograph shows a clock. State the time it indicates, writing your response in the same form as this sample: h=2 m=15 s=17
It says h=6 m=31 s=57
